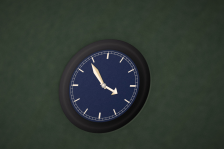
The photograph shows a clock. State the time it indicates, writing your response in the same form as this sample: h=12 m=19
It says h=3 m=54
